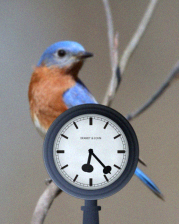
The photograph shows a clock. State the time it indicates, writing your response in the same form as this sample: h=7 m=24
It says h=6 m=23
